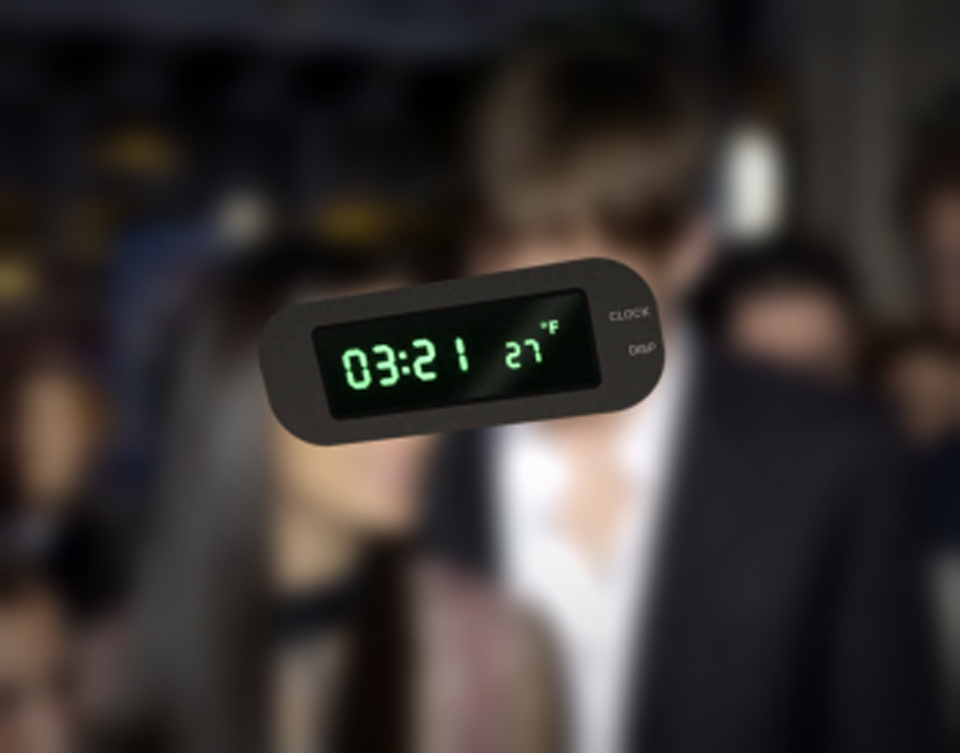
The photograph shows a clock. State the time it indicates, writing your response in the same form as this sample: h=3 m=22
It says h=3 m=21
